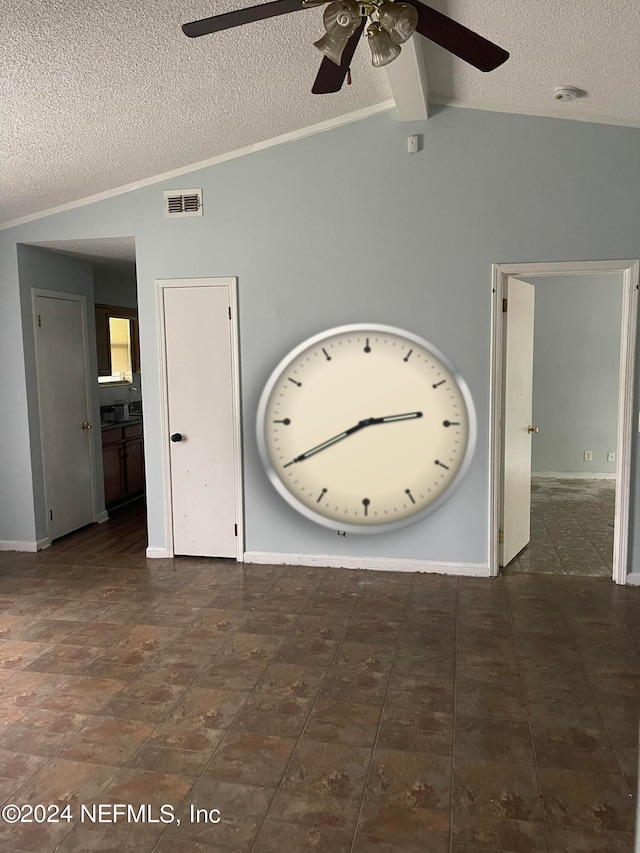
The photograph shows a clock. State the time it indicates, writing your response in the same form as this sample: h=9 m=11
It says h=2 m=40
